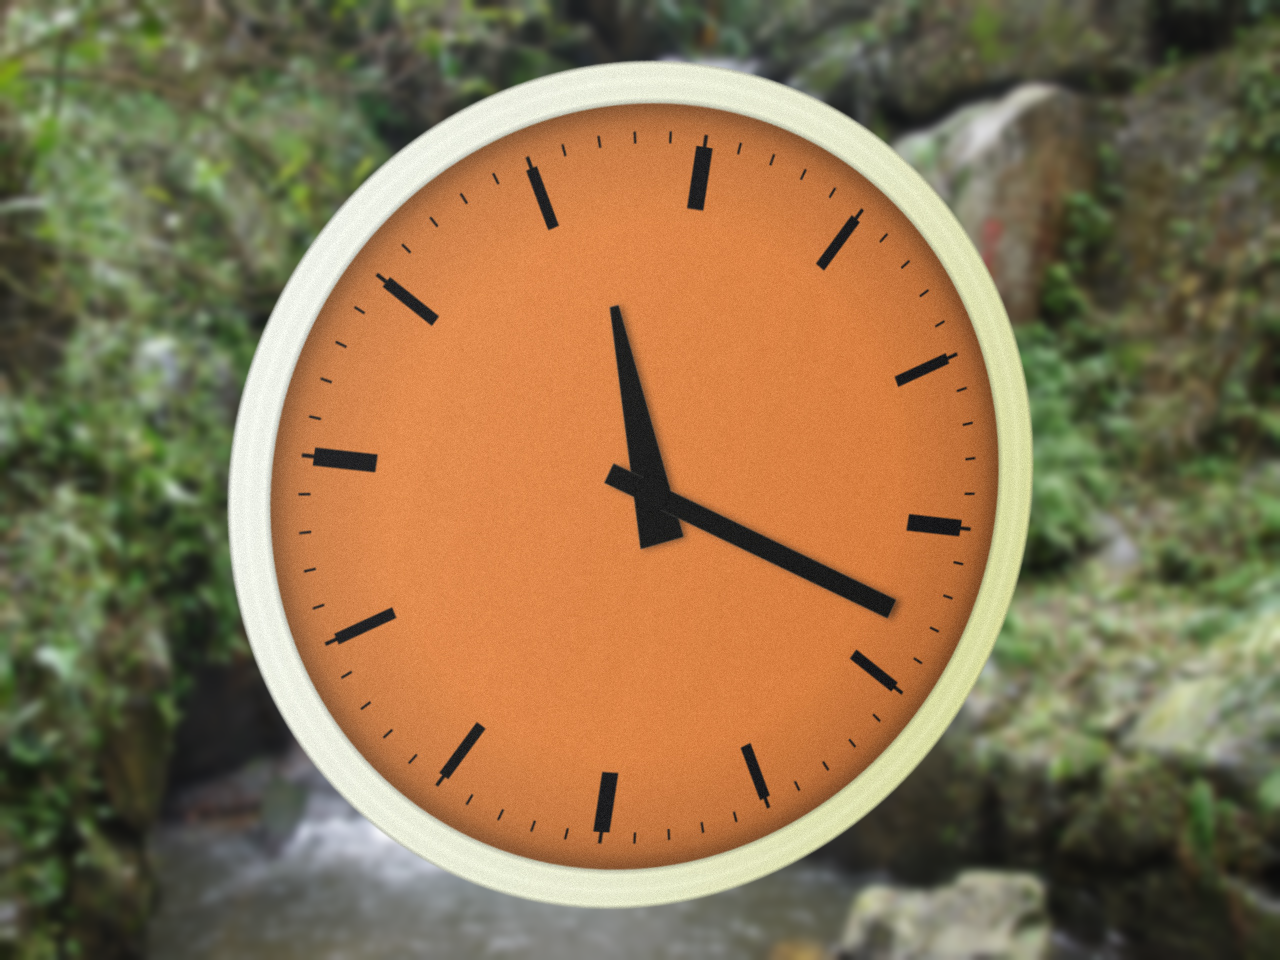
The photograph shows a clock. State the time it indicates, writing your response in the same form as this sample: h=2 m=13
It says h=11 m=18
